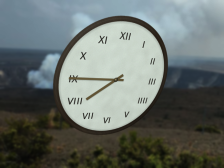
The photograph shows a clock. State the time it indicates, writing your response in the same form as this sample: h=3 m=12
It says h=7 m=45
